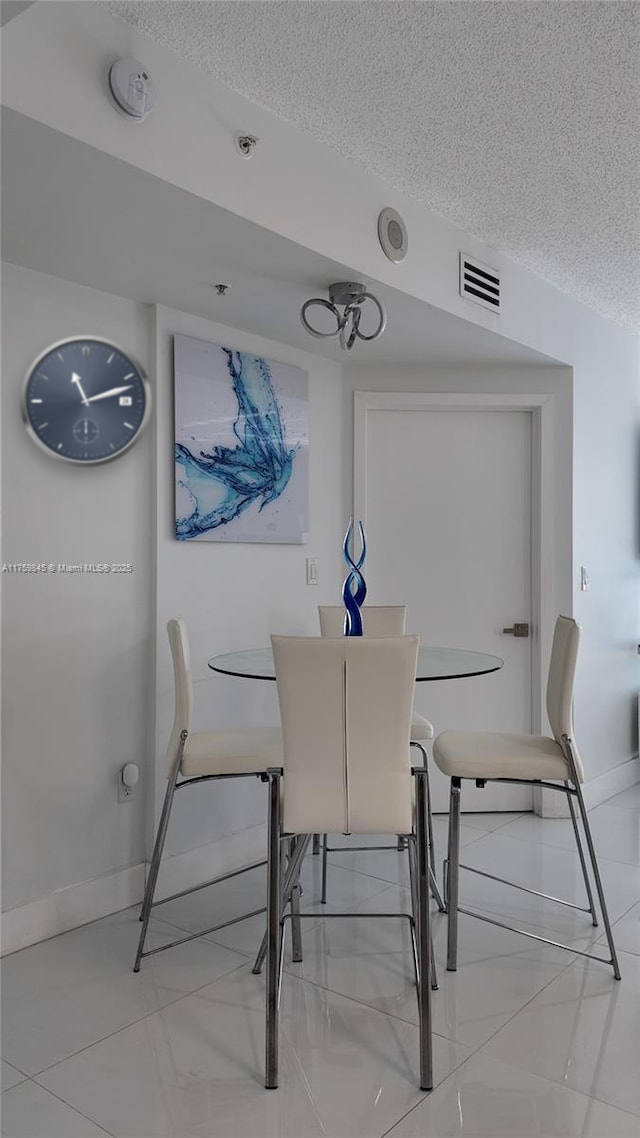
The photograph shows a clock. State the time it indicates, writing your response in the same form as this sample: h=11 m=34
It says h=11 m=12
